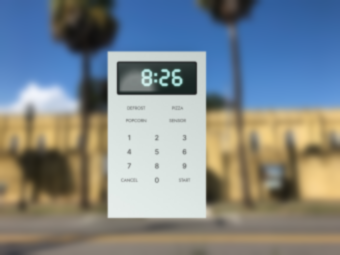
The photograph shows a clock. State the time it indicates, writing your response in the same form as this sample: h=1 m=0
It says h=8 m=26
